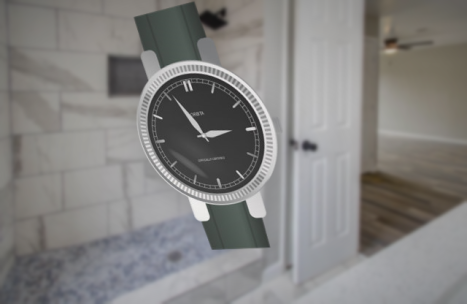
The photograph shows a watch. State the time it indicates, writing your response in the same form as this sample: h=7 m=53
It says h=2 m=56
